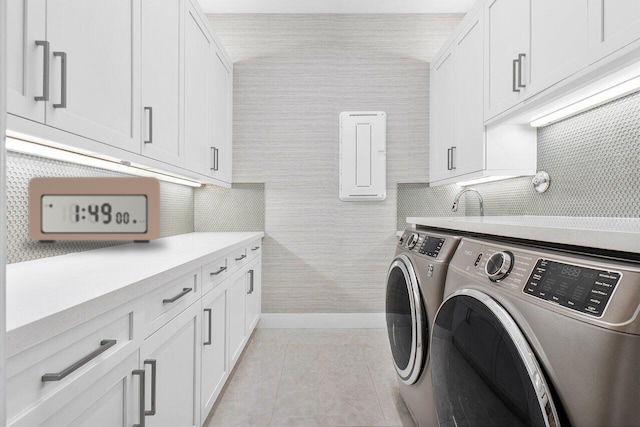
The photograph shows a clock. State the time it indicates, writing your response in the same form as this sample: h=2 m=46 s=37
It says h=1 m=49 s=0
